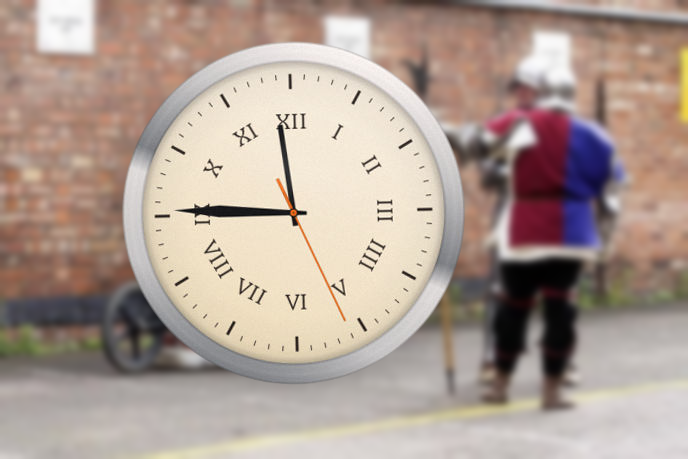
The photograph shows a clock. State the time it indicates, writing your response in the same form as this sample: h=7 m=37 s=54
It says h=11 m=45 s=26
